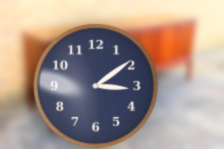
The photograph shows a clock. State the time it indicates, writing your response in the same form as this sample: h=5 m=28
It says h=3 m=9
